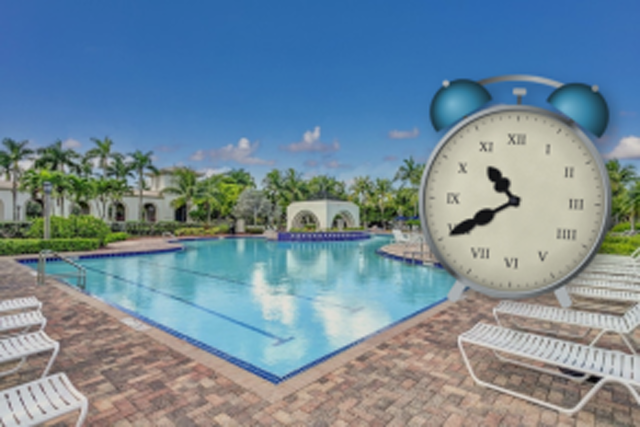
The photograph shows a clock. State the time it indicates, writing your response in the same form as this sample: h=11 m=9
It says h=10 m=40
